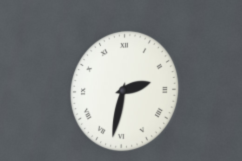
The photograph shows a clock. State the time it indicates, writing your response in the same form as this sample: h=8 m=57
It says h=2 m=32
